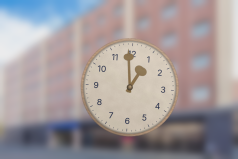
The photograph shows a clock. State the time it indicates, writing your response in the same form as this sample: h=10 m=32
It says h=12 m=59
